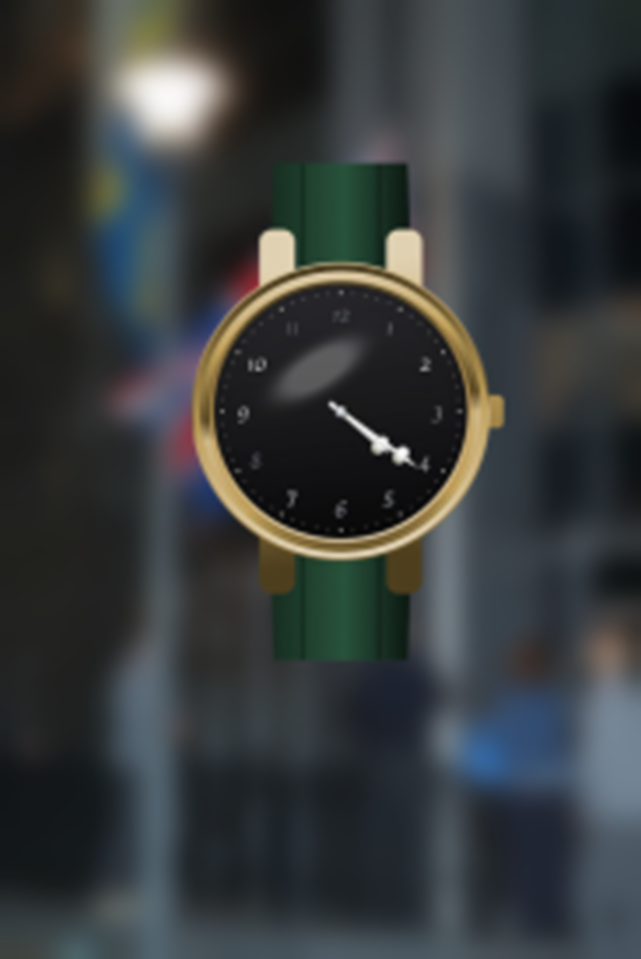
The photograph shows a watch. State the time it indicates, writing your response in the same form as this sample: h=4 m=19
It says h=4 m=21
